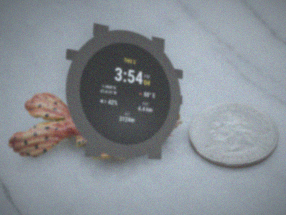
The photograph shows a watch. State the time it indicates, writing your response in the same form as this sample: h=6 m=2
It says h=3 m=54
